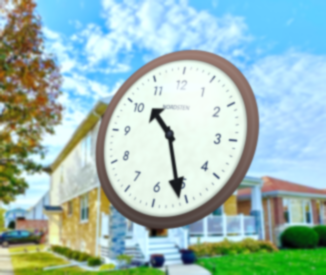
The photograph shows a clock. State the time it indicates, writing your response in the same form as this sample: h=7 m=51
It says h=10 m=26
